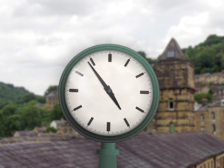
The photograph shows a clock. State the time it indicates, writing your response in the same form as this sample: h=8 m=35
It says h=4 m=54
